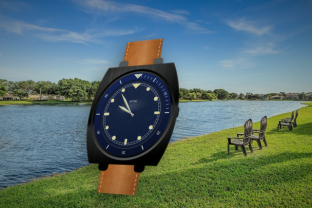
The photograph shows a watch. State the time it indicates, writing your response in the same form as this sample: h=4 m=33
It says h=9 m=54
